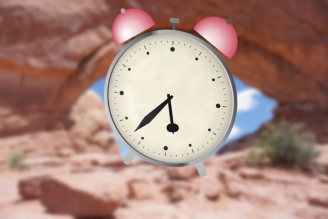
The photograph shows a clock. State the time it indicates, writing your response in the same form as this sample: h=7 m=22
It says h=5 m=37
